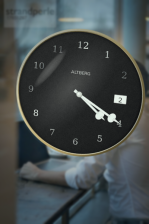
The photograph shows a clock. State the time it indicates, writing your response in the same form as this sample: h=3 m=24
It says h=4 m=20
